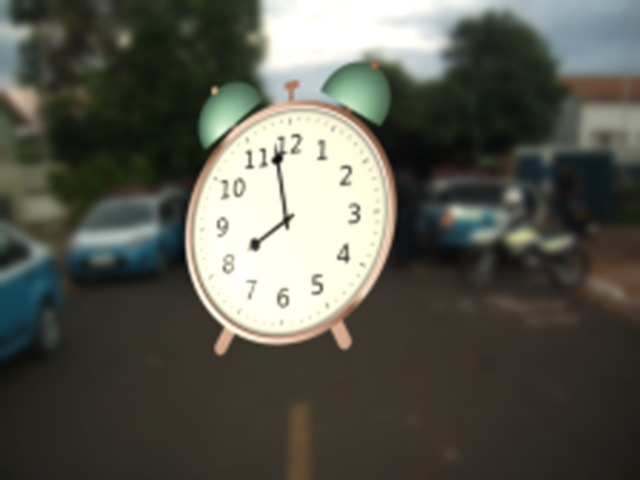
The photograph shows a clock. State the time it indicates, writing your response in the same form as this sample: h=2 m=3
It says h=7 m=58
